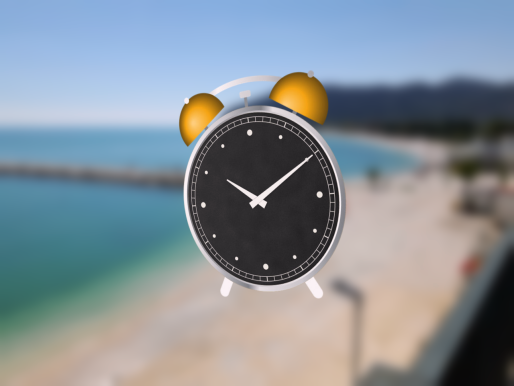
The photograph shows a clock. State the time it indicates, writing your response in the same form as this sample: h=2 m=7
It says h=10 m=10
